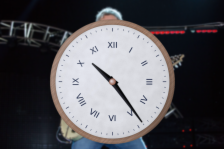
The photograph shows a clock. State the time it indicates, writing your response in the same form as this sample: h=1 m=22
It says h=10 m=24
